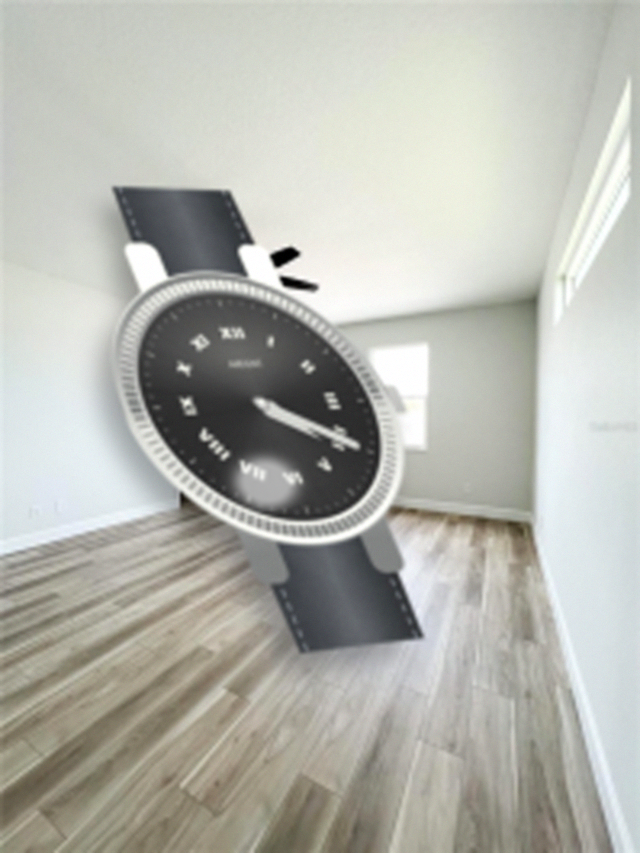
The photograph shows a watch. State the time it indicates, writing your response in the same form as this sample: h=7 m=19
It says h=4 m=20
